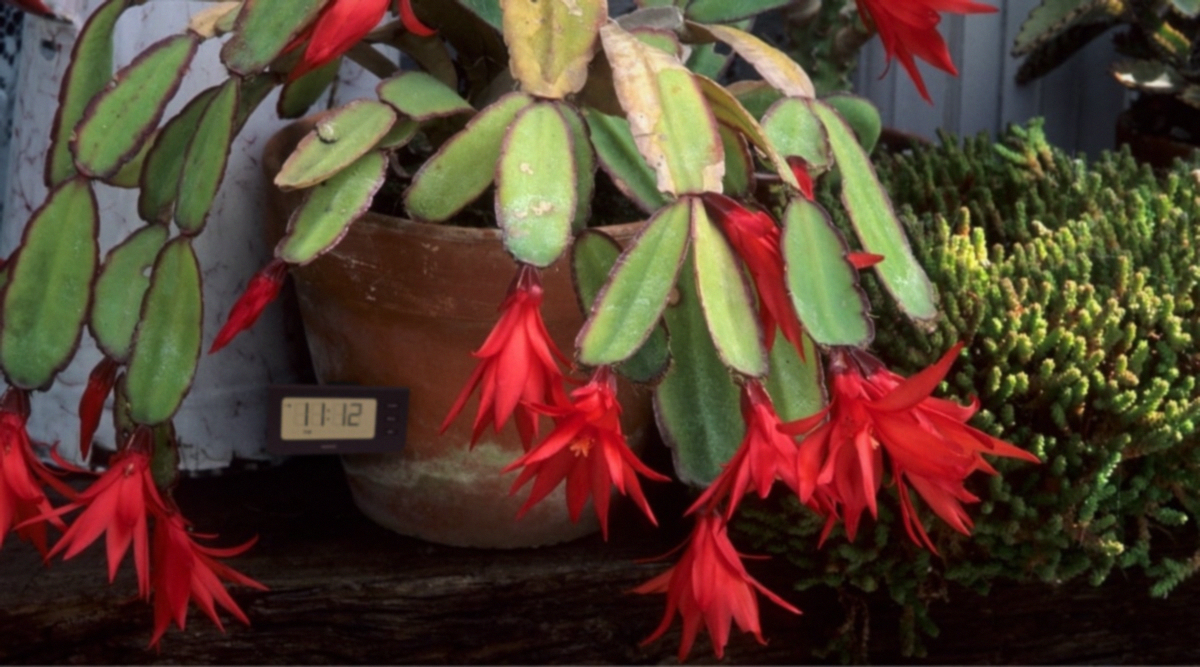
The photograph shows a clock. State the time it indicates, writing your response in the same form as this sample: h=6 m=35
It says h=11 m=12
